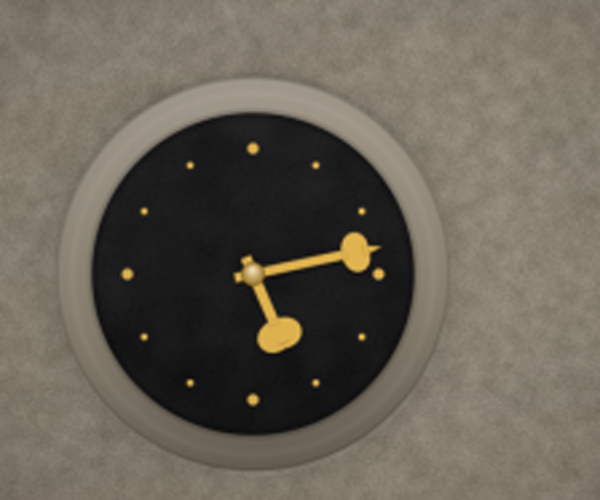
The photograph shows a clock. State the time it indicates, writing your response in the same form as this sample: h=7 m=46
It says h=5 m=13
